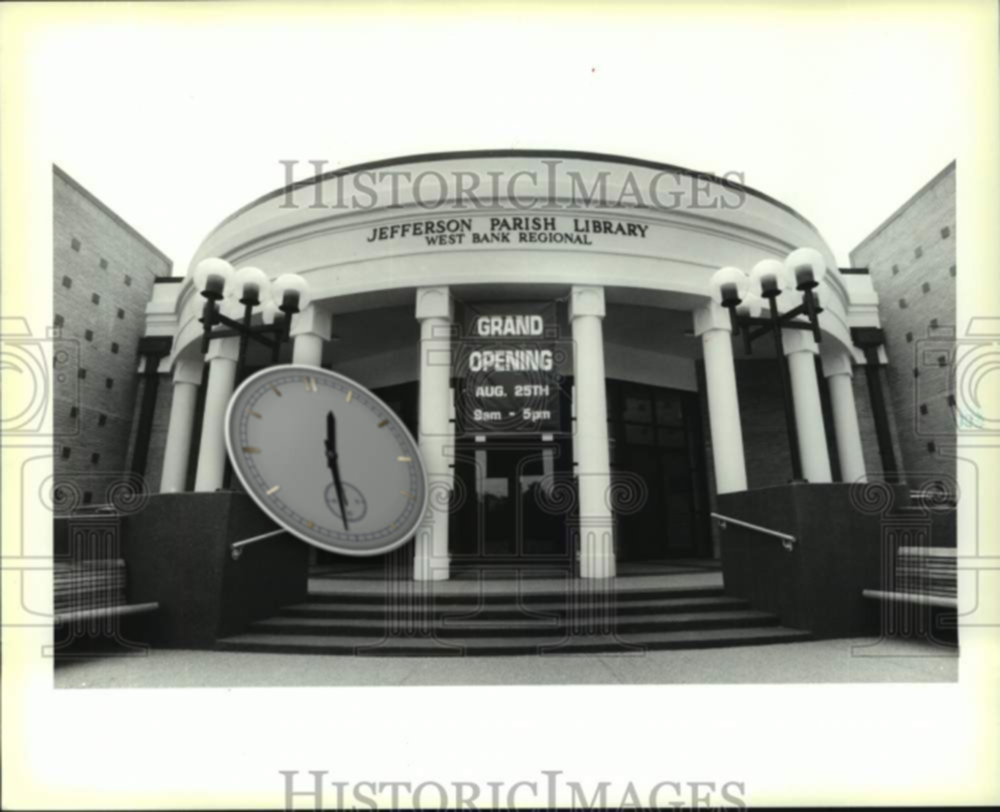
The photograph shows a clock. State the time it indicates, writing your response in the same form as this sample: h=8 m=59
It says h=12 m=31
